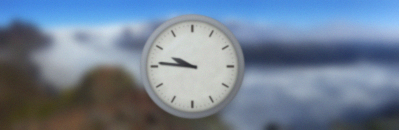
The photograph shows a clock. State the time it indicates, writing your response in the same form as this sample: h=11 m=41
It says h=9 m=46
